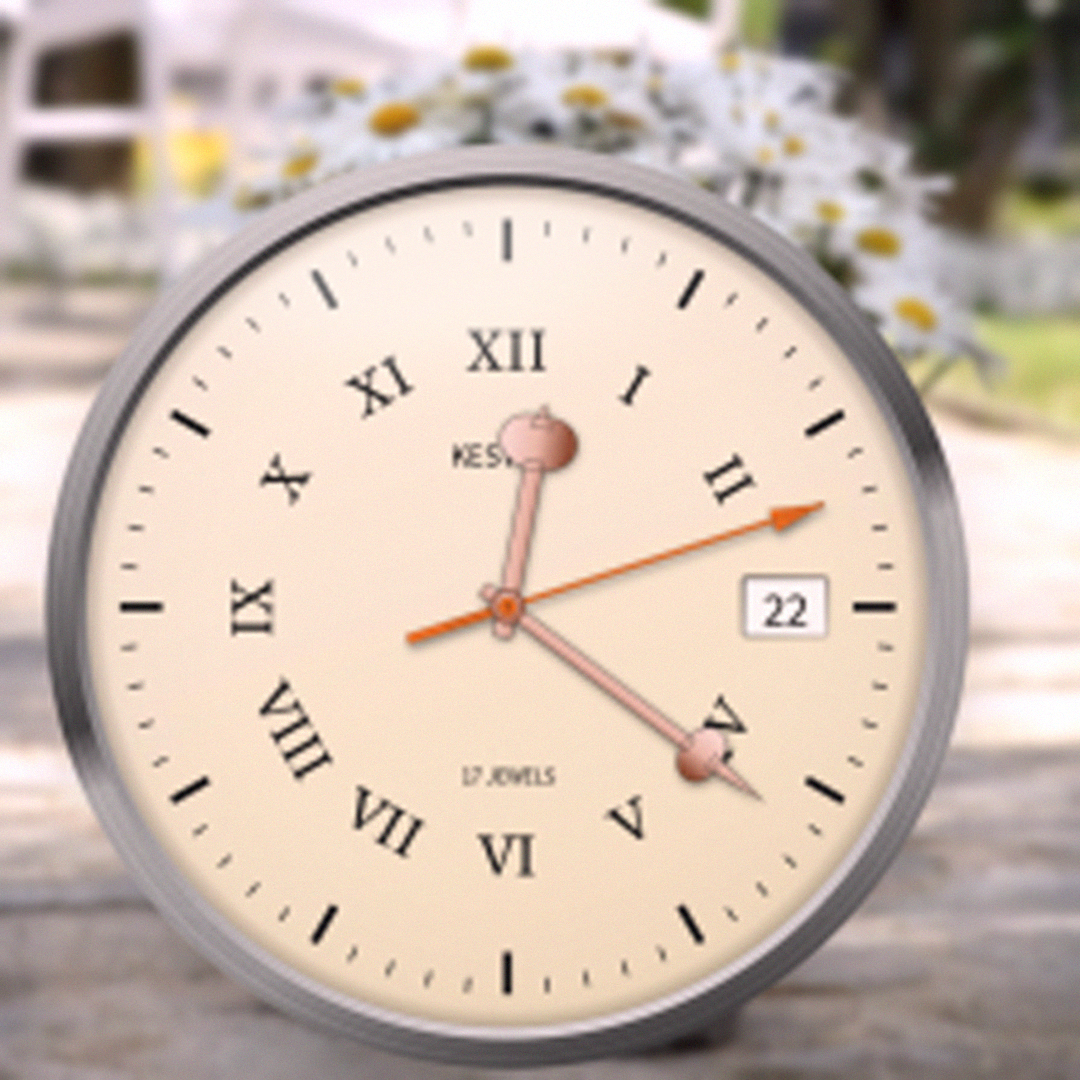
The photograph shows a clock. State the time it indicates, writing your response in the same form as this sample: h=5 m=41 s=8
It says h=12 m=21 s=12
